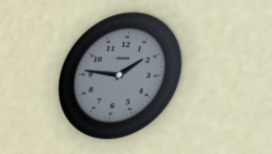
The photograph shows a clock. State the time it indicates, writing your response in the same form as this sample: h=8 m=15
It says h=1 m=46
